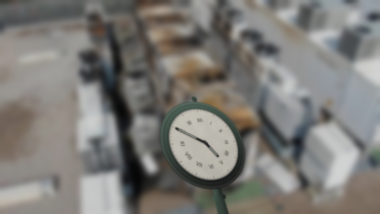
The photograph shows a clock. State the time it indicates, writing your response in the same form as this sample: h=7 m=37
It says h=4 m=50
